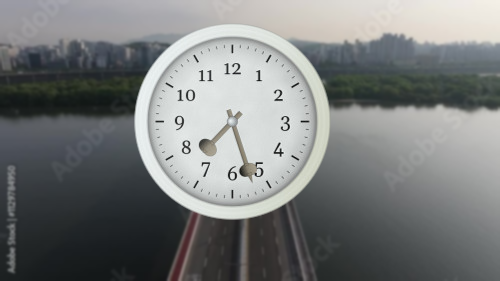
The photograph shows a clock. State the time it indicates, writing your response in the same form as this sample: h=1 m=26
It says h=7 m=27
